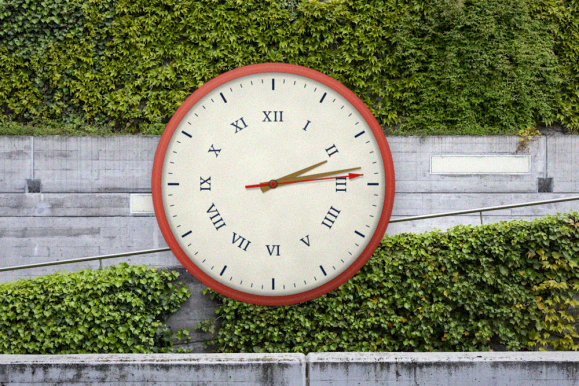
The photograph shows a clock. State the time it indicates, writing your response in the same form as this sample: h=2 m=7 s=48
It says h=2 m=13 s=14
